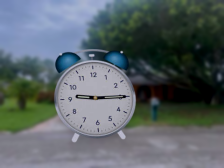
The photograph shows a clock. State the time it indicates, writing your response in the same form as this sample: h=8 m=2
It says h=9 m=15
